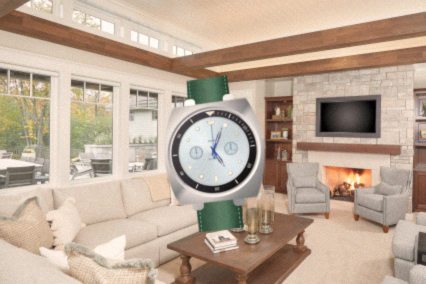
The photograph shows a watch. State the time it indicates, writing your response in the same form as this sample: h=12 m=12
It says h=5 m=4
